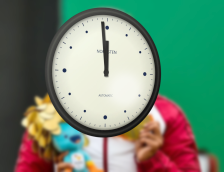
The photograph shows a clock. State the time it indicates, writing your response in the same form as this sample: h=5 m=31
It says h=11 m=59
